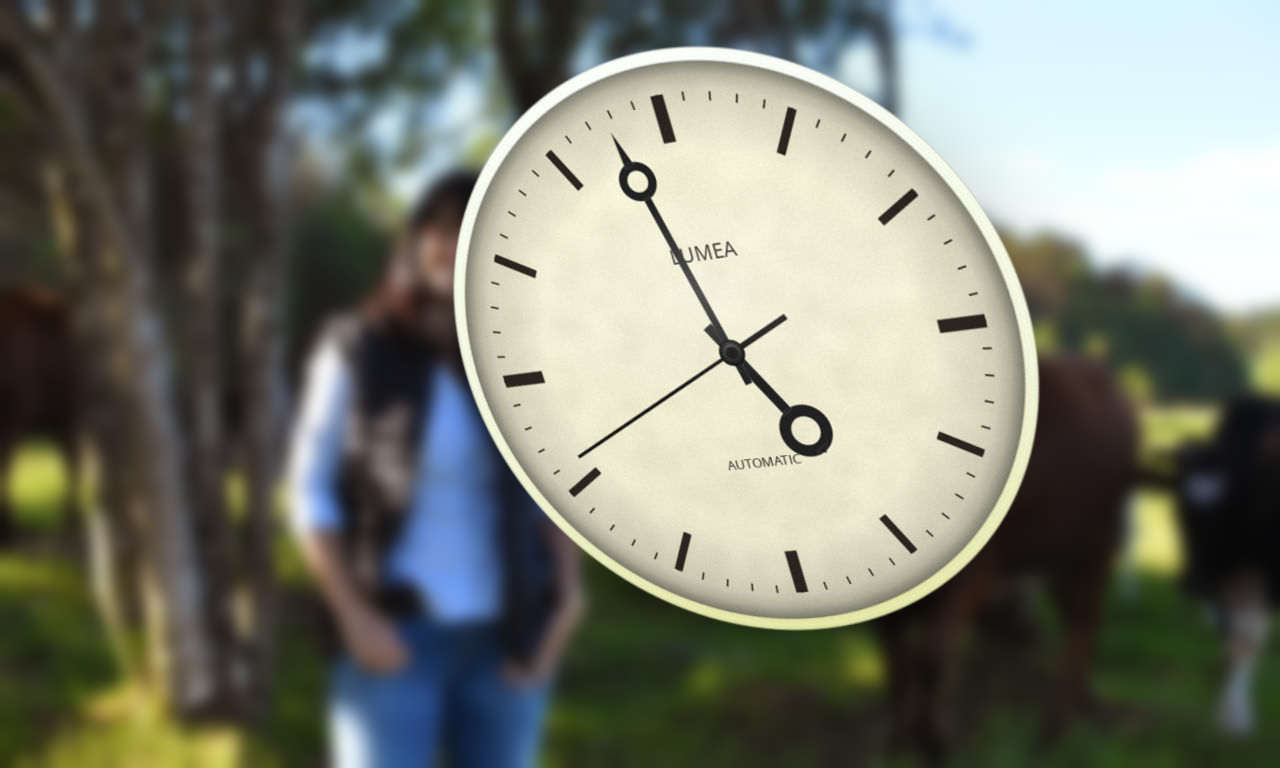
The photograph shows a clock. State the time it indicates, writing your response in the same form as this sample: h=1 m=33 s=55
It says h=4 m=57 s=41
